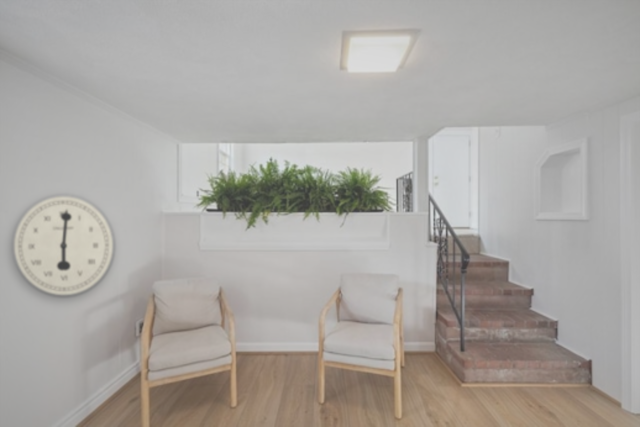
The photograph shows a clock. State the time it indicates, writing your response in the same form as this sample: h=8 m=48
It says h=6 m=1
